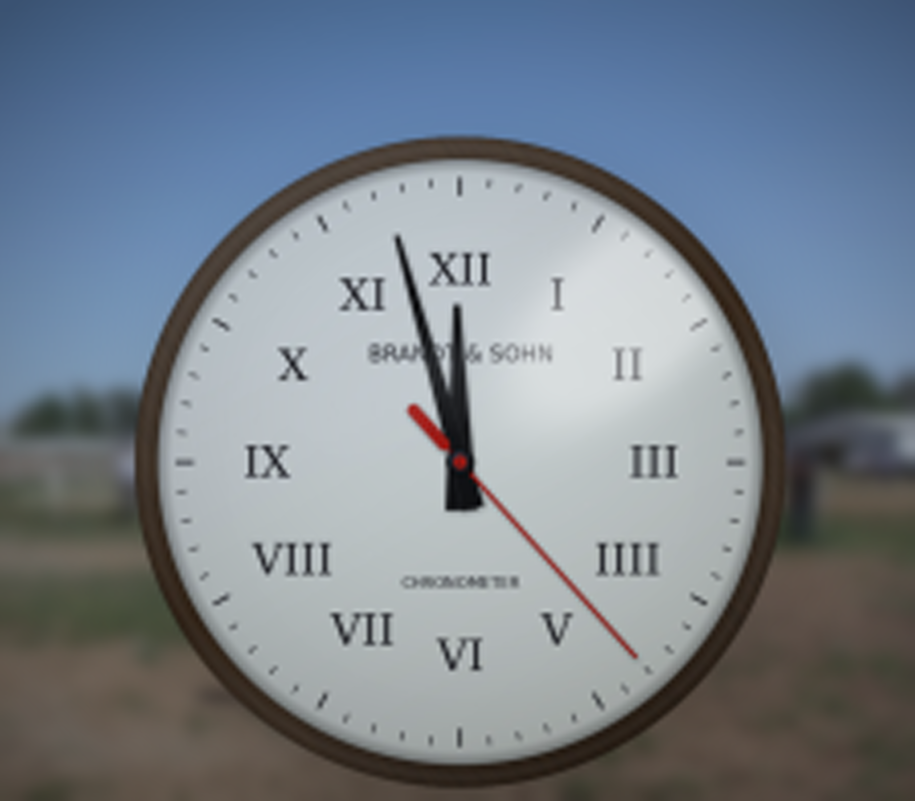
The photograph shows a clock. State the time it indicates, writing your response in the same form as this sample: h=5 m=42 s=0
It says h=11 m=57 s=23
